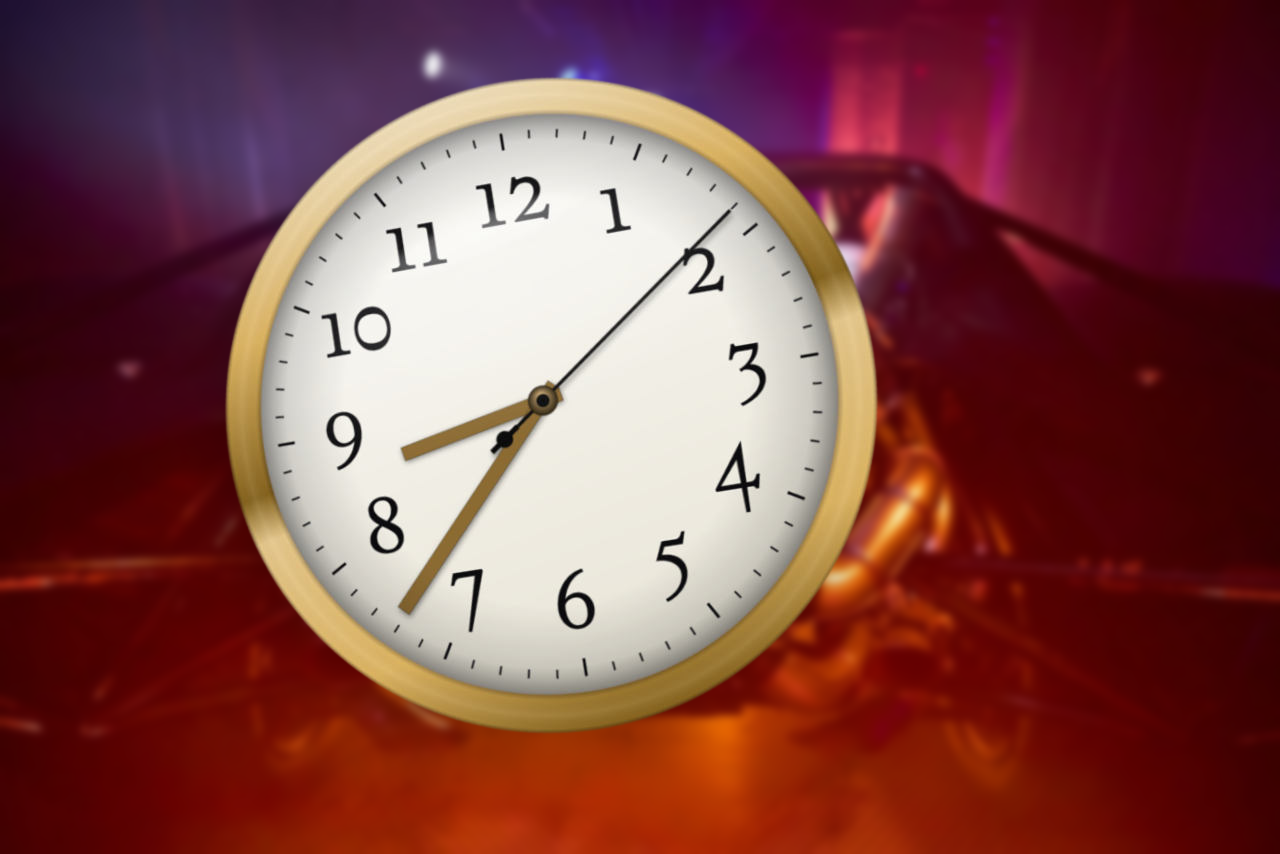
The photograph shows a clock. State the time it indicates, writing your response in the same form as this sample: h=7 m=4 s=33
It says h=8 m=37 s=9
